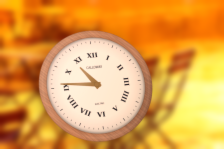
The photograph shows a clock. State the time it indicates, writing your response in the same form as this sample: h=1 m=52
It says h=10 m=46
